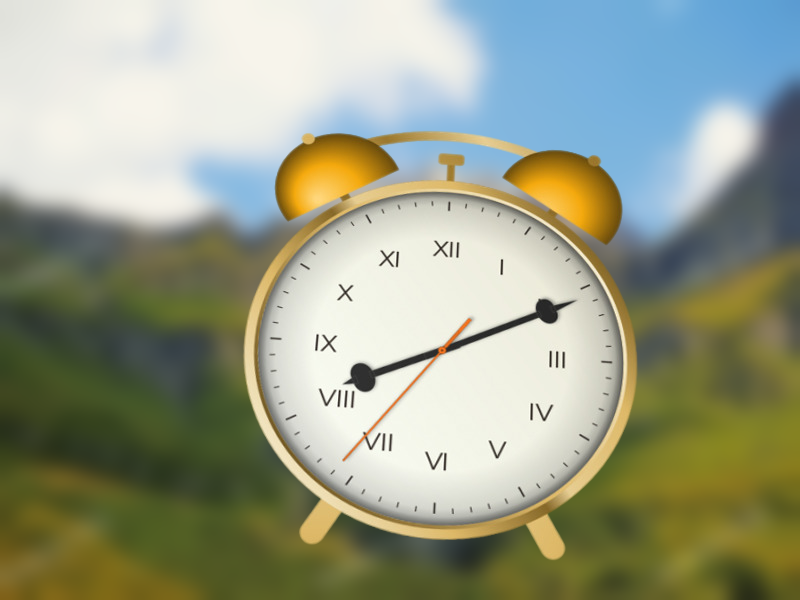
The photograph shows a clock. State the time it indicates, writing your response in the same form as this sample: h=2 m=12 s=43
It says h=8 m=10 s=36
